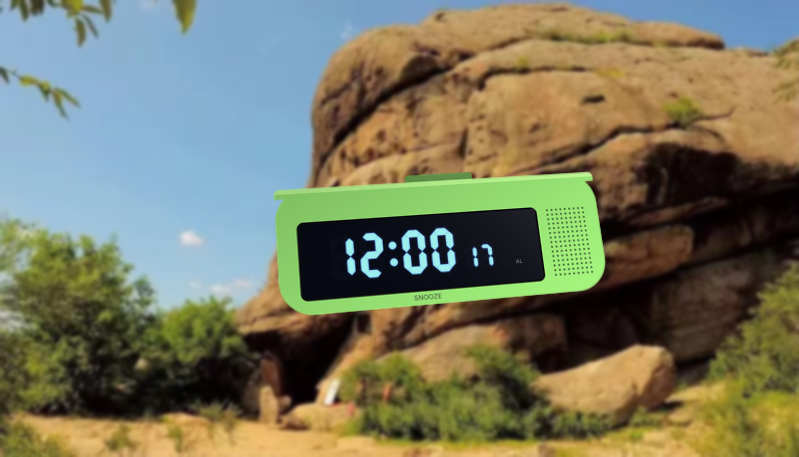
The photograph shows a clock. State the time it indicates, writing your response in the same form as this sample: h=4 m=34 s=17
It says h=12 m=0 s=17
